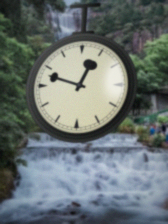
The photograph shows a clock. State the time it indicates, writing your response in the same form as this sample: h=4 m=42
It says h=12 m=48
